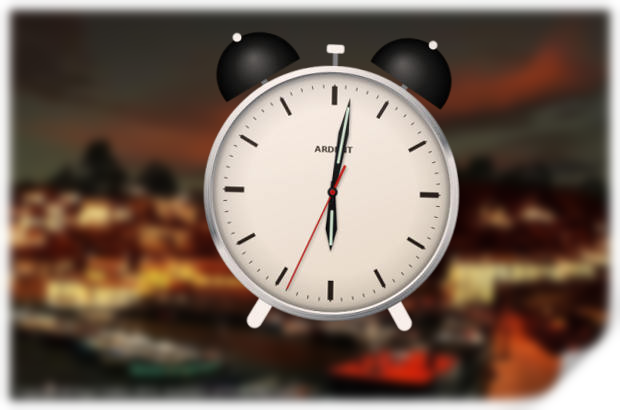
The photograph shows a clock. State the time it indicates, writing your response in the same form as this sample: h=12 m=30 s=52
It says h=6 m=1 s=34
